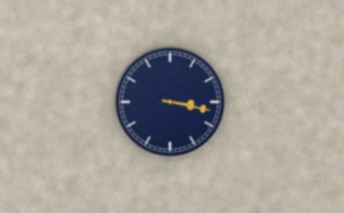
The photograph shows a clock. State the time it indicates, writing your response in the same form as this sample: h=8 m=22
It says h=3 m=17
